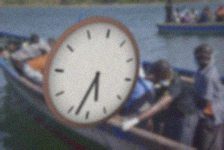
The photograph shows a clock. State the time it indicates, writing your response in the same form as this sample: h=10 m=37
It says h=5 m=33
